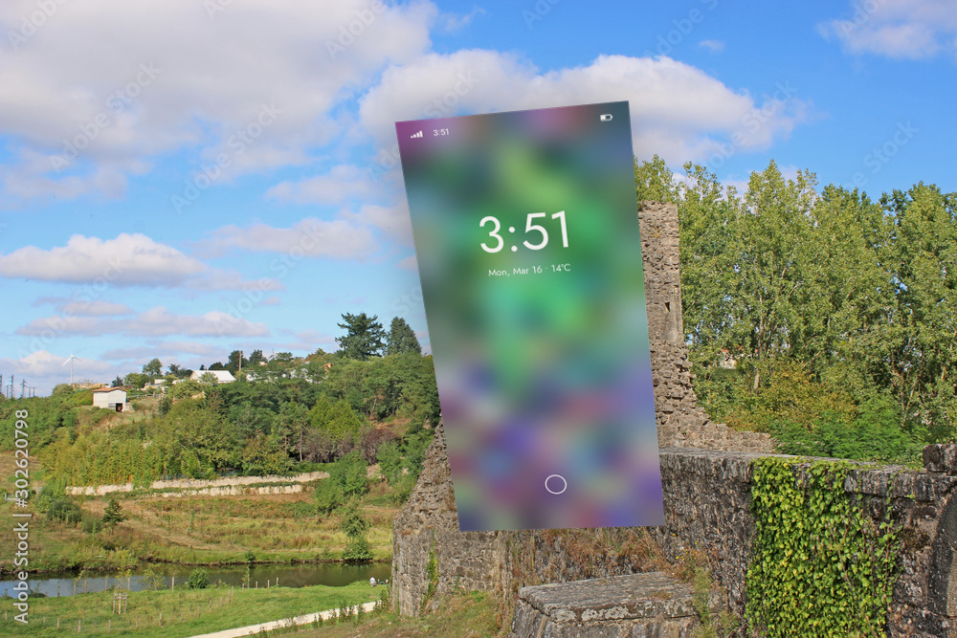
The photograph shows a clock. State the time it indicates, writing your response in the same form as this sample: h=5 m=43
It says h=3 m=51
